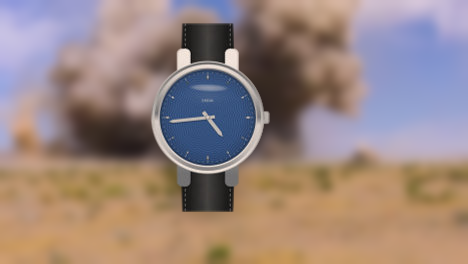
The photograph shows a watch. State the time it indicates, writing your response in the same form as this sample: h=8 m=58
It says h=4 m=44
